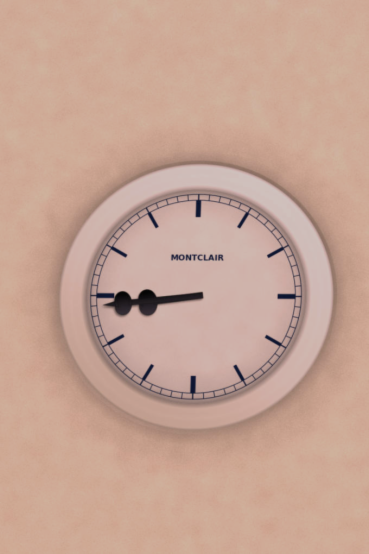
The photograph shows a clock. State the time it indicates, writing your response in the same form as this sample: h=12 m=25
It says h=8 m=44
